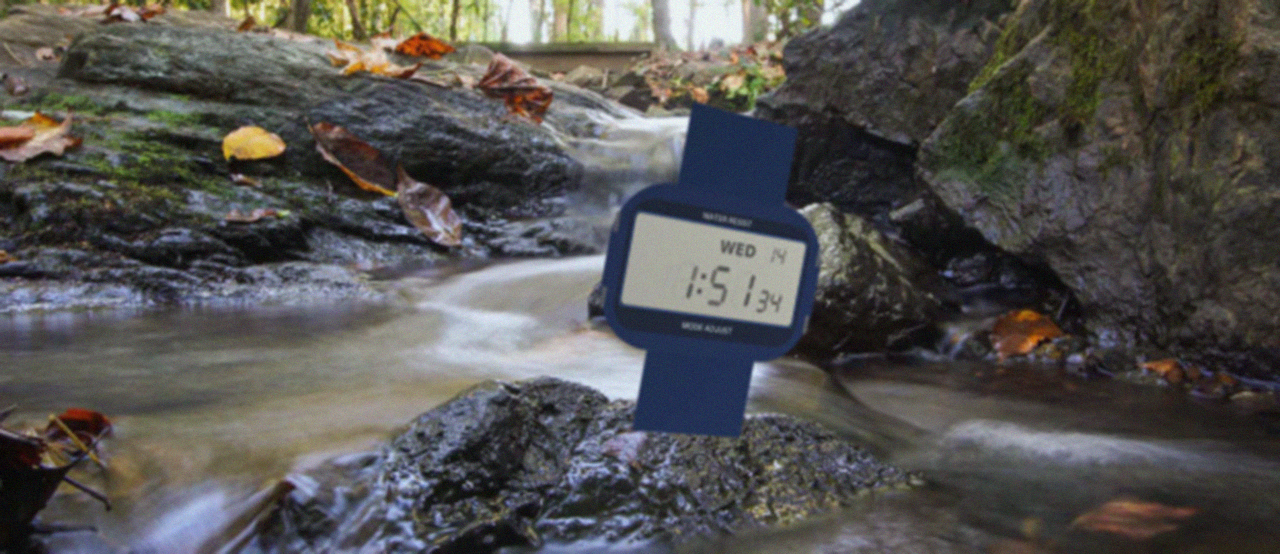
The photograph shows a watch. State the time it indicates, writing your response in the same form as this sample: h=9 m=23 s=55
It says h=1 m=51 s=34
